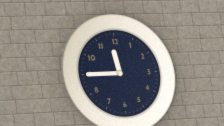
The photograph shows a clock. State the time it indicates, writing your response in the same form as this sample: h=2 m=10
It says h=11 m=45
